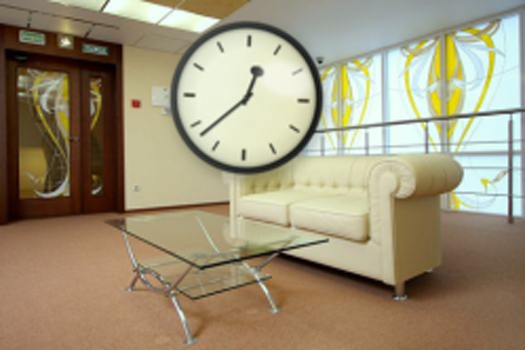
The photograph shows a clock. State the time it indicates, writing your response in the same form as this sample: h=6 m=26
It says h=12 m=38
